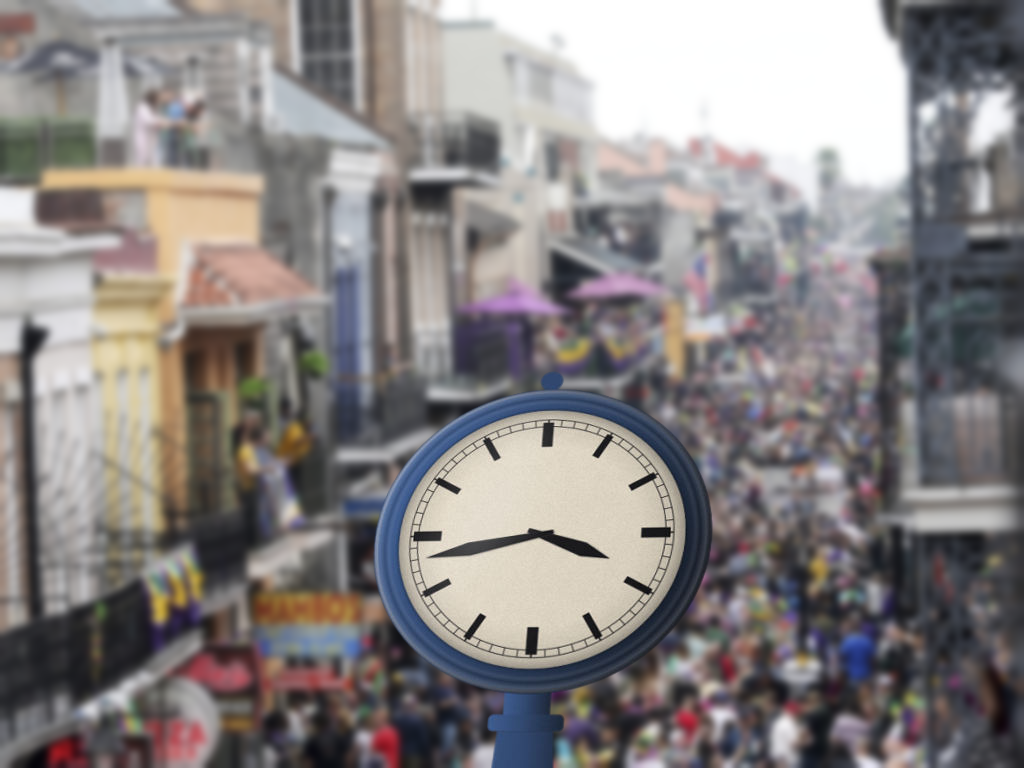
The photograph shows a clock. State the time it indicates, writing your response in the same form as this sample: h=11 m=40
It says h=3 m=43
